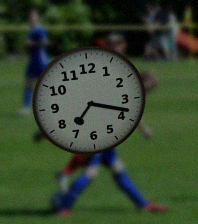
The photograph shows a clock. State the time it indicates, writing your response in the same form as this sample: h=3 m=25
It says h=7 m=18
